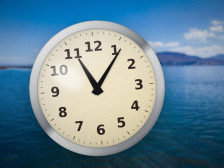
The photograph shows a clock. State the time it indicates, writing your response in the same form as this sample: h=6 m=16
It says h=11 m=6
